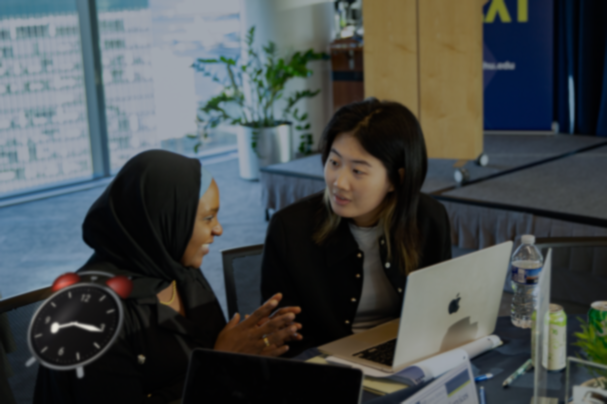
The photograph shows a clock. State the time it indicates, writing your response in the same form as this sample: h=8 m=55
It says h=8 m=16
